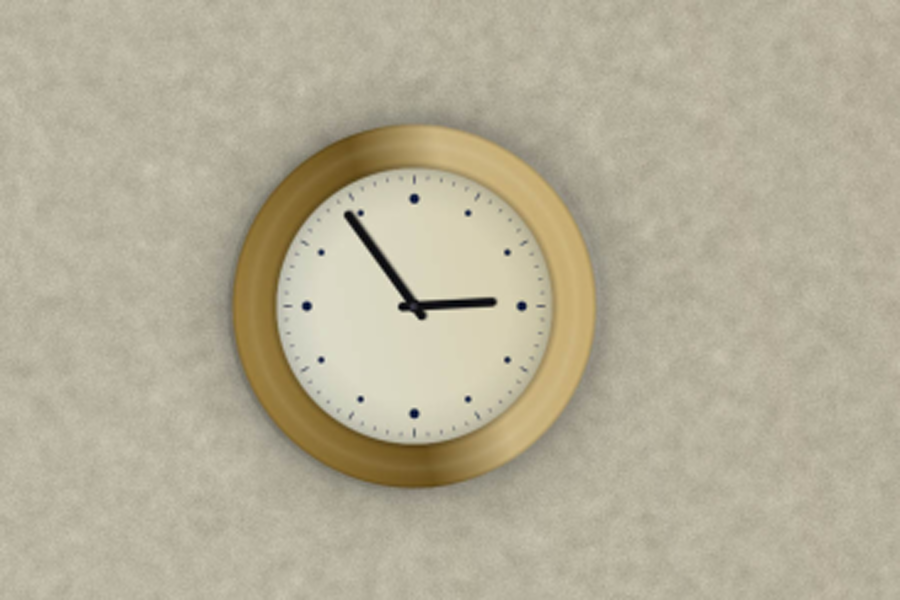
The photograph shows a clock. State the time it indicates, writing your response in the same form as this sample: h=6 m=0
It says h=2 m=54
